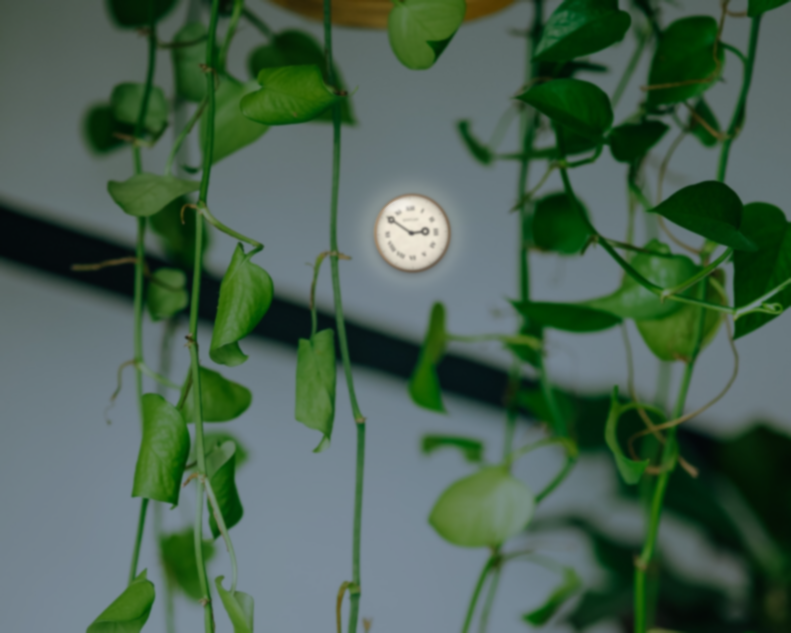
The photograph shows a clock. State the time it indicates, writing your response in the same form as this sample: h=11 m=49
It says h=2 m=51
